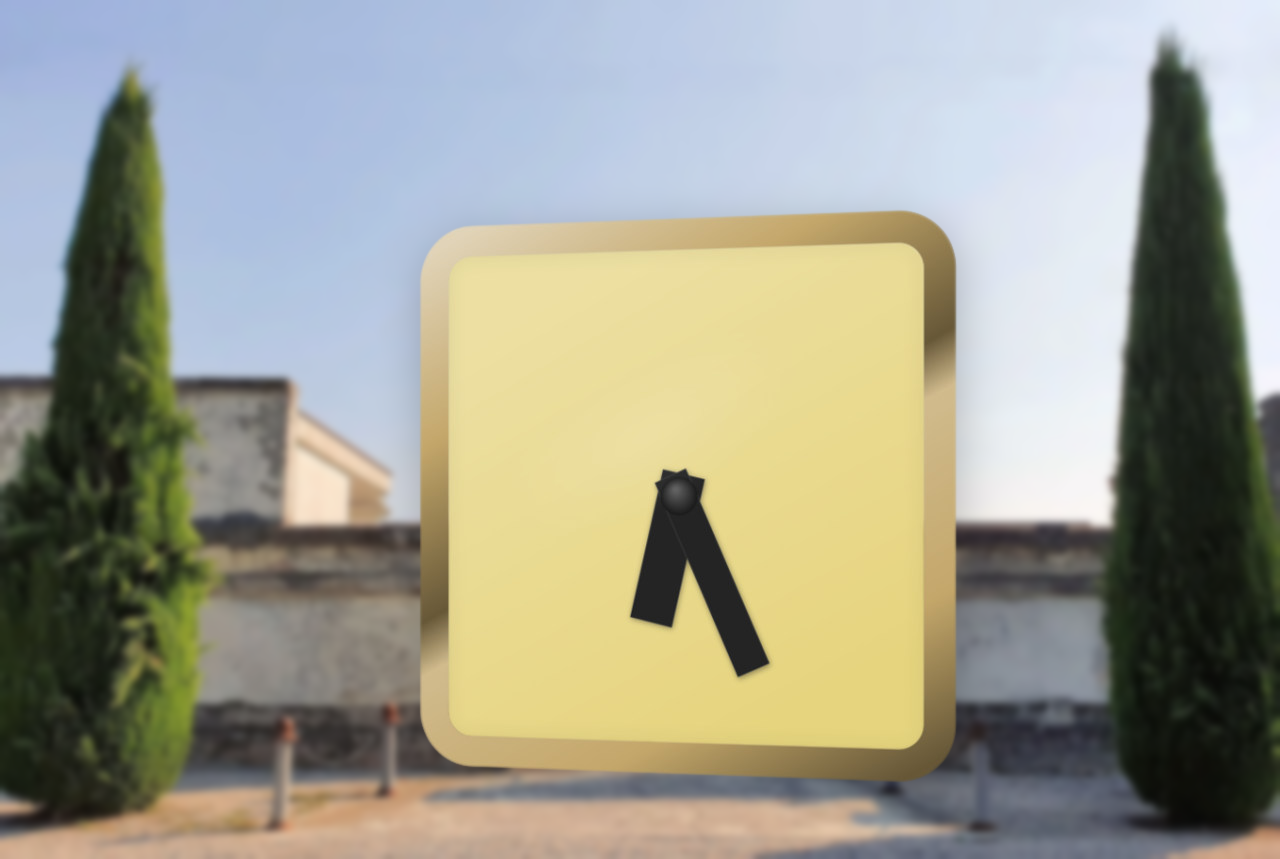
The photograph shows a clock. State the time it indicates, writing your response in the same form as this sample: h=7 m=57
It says h=6 m=26
